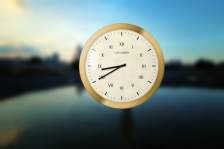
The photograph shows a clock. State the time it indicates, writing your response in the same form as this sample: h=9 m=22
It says h=8 m=40
